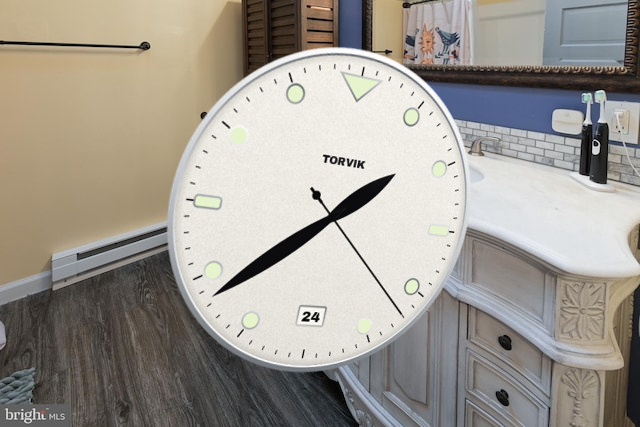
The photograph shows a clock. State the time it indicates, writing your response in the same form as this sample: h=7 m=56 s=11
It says h=1 m=38 s=22
